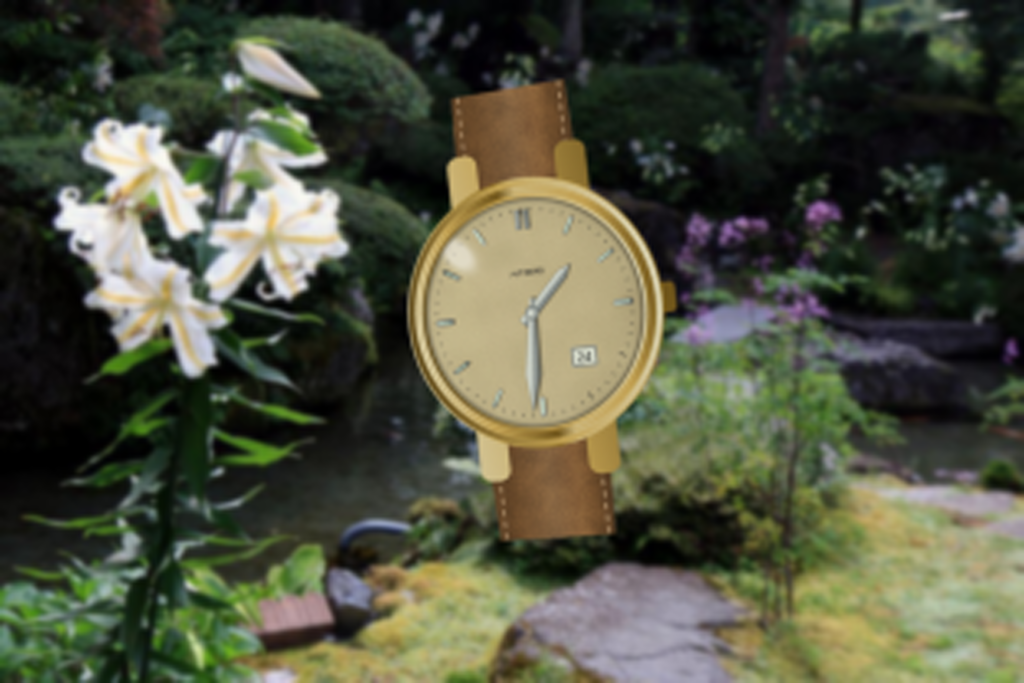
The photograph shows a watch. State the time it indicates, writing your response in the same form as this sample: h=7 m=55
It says h=1 m=31
